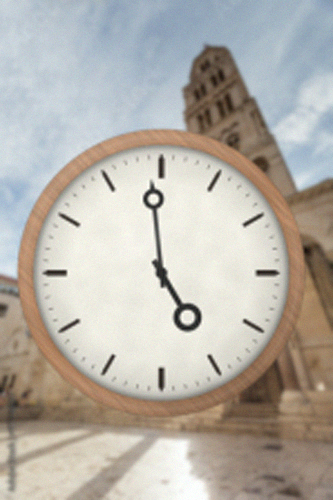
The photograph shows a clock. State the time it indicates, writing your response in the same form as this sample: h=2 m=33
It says h=4 m=59
